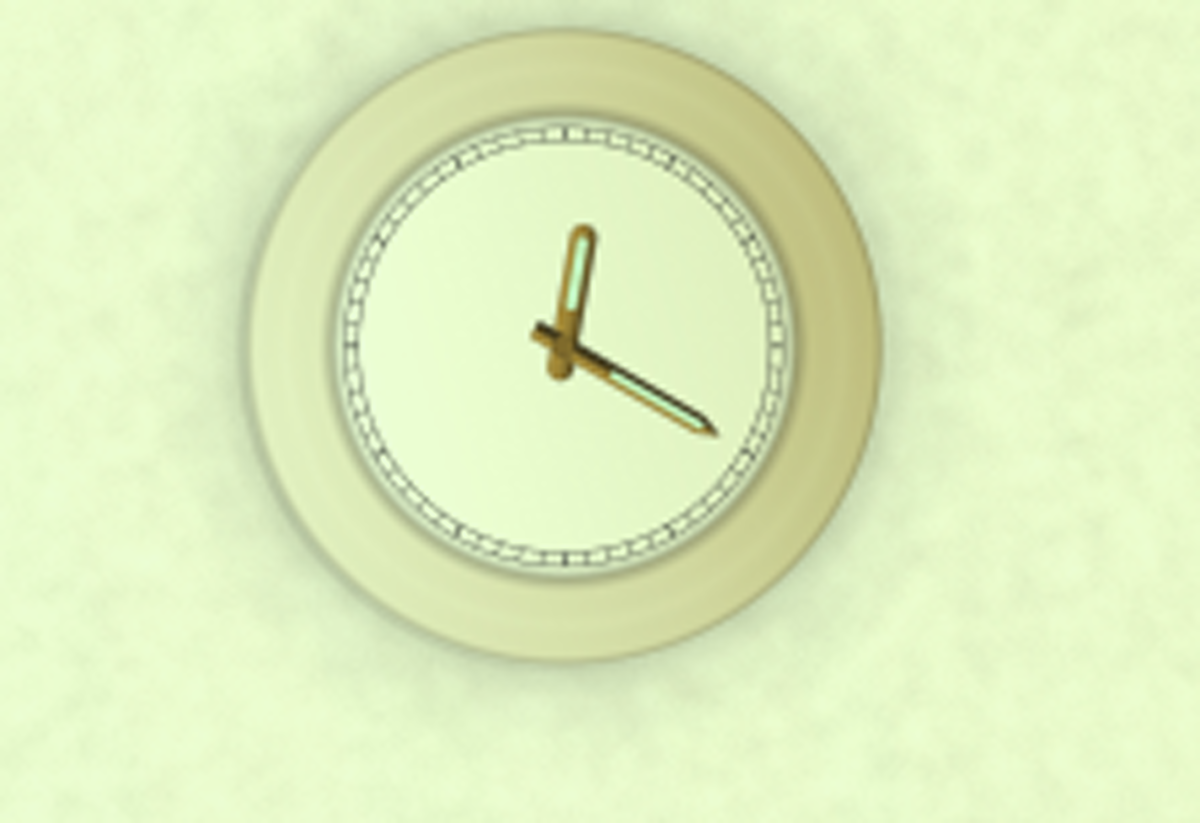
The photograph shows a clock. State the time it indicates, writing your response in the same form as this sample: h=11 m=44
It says h=12 m=20
